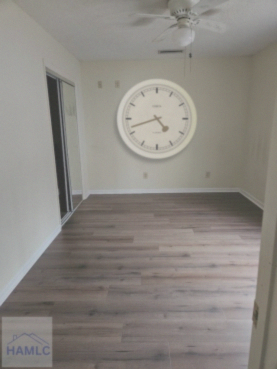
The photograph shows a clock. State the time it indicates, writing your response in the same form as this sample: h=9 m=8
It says h=4 m=42
